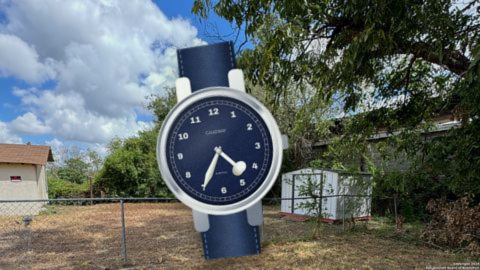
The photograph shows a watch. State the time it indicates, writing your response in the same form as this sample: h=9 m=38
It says h=4 m=35
